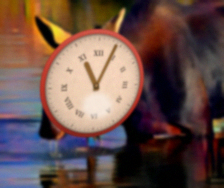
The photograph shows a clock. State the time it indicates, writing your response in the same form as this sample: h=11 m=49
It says h=11 m=4
